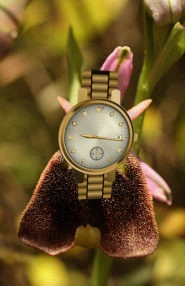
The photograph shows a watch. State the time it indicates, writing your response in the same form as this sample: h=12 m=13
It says h=9 m=16
